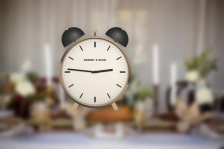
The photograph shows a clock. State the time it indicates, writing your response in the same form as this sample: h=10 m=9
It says h=2 m=46
